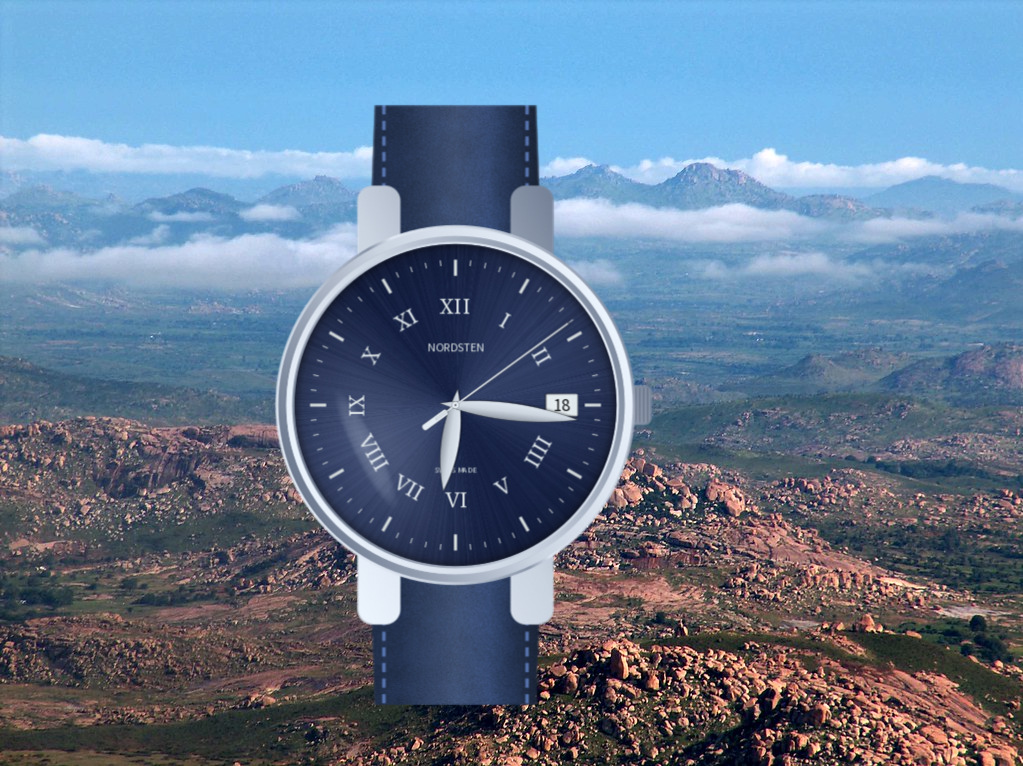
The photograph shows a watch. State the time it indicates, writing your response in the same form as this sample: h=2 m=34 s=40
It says h=6 m=16 s=9
